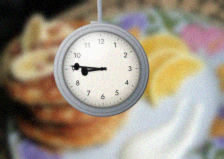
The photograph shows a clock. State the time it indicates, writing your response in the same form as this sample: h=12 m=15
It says h=8 m=46
